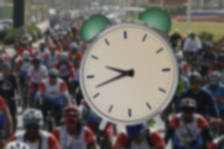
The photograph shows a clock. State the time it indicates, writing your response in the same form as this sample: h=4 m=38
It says h=9 m=42
